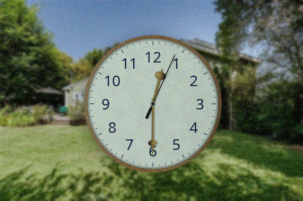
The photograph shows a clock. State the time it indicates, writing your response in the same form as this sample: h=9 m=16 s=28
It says h=12 m=30 s=4
